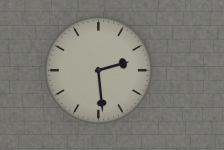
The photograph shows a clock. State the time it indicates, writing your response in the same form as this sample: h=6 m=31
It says h=2 m=29
